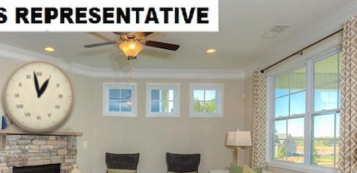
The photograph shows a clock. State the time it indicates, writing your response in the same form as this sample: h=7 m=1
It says h=12 m=58
